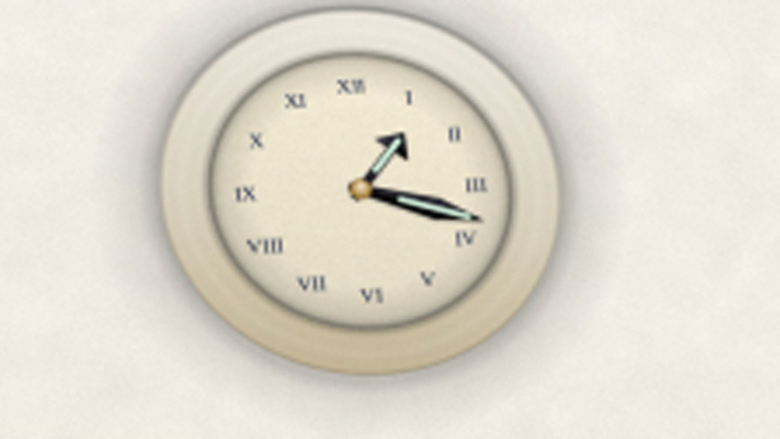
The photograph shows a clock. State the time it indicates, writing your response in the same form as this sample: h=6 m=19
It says h=1 m=18
